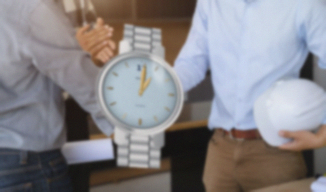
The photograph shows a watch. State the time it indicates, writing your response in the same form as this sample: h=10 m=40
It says h=1 m=1
